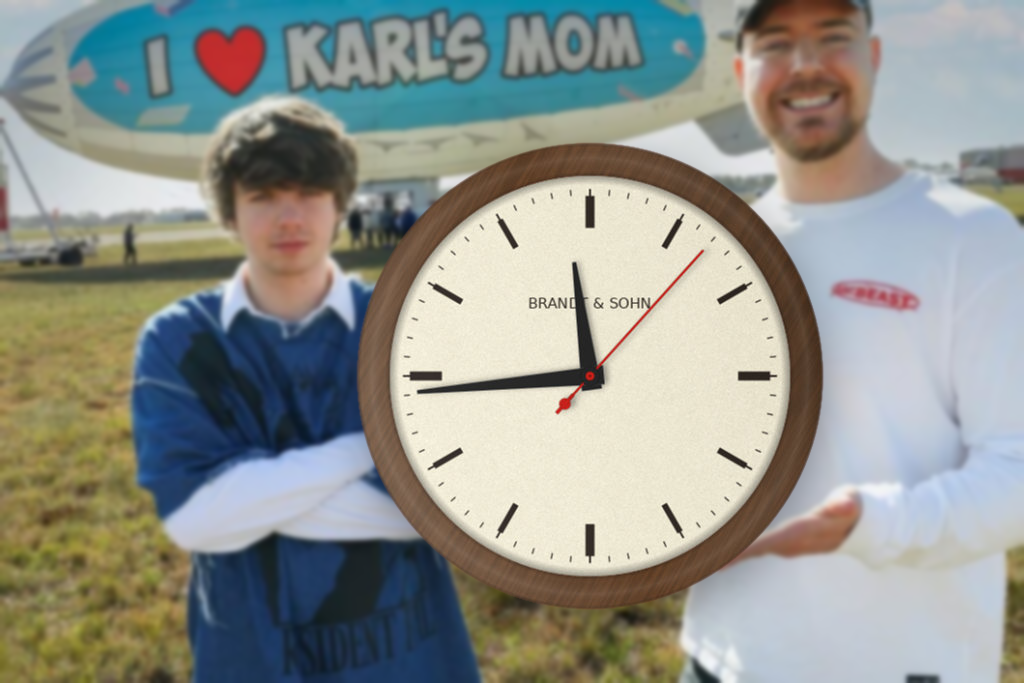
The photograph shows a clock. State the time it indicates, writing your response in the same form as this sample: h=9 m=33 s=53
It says h=11 m=44 s=7
